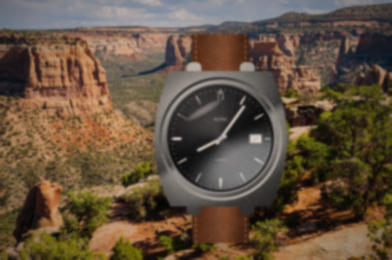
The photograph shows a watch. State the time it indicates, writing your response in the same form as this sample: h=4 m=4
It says h=8 m=6
